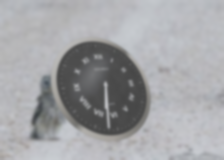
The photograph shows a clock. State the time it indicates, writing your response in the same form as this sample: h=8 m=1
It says h=6 m=32
